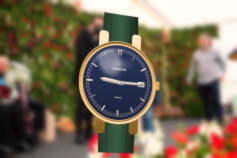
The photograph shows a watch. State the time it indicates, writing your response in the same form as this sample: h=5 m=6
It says h=9 m=15
